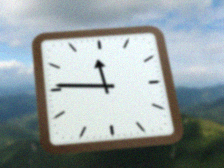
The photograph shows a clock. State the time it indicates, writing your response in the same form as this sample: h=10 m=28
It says h=11 m=46
